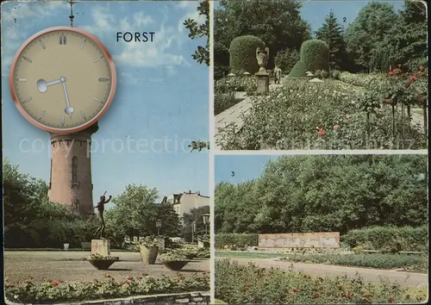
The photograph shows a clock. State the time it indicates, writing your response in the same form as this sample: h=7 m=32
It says h=8 m=28
